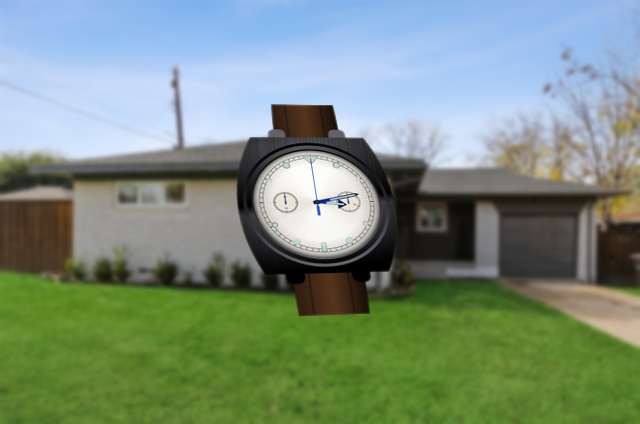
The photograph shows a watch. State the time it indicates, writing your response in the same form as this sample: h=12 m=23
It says h=3 m=13
